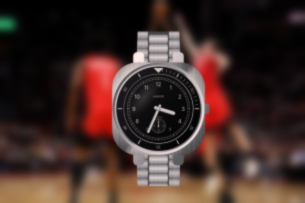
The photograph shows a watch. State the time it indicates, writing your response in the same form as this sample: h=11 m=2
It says h=3 m=34
